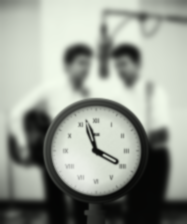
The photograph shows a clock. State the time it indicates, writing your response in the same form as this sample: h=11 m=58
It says h=3 m=57
